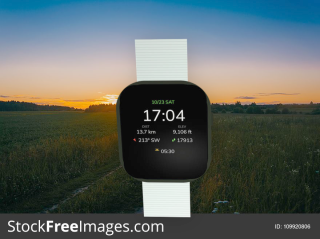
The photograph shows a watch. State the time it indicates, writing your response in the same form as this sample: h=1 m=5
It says h=17 m=4
